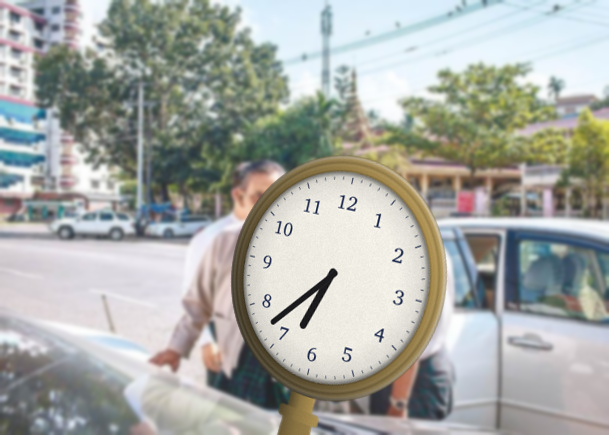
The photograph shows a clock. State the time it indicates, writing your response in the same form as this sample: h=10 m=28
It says h=6 m=37
